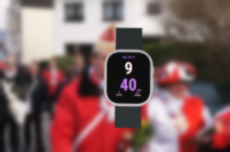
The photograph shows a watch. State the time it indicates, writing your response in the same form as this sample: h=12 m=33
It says h=9 m=40
